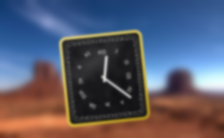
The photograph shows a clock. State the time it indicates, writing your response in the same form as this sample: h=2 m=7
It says h=12 m=22
